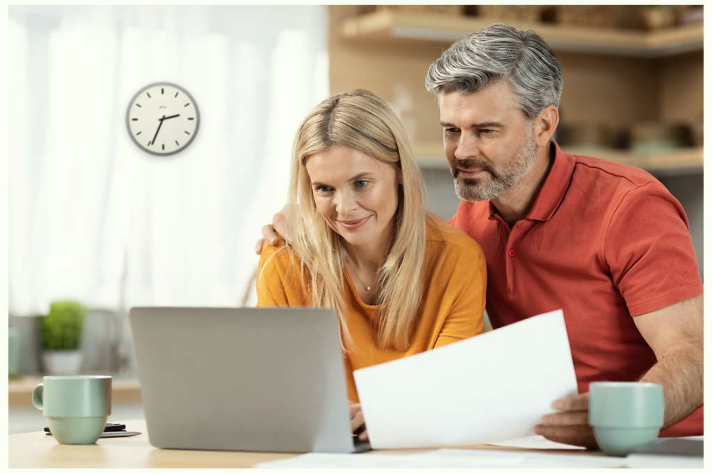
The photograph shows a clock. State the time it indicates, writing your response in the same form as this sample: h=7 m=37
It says h=2 m=34
